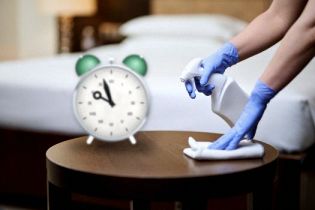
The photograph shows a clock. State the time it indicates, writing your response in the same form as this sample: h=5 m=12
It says h=9 m=57
